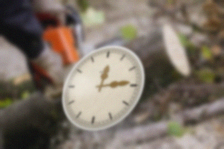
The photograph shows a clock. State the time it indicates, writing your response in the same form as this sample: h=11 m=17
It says h=12 m=14
